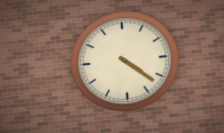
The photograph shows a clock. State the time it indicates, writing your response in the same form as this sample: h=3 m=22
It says h=4 m=22
